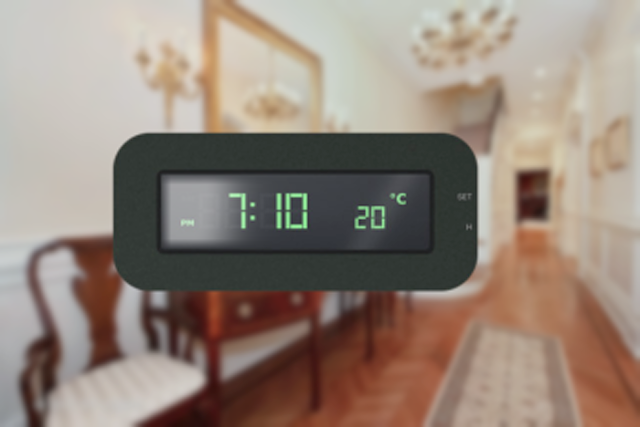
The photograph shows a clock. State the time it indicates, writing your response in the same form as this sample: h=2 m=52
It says h=7 m=10
